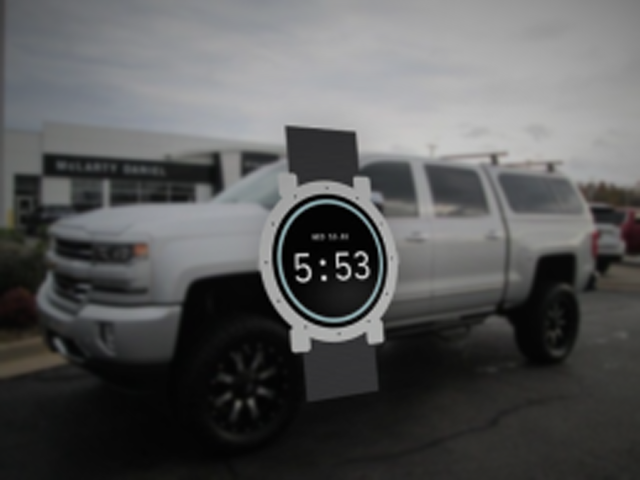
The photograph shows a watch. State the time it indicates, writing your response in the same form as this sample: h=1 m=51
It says h=5 m=53
